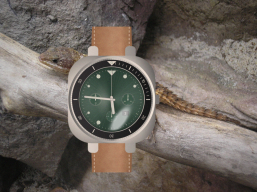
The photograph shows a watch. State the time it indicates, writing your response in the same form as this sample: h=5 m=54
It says h=5 m=46
